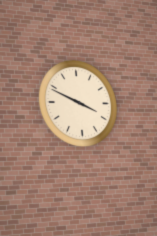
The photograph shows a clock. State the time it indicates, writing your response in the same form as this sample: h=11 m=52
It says h=3 m=49
